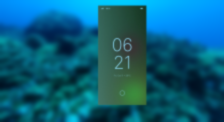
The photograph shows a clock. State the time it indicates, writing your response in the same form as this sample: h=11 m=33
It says h=6 m=21
